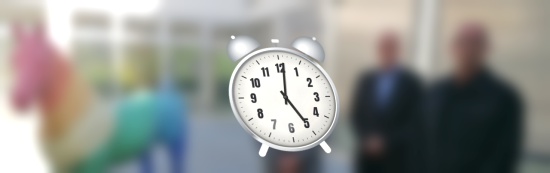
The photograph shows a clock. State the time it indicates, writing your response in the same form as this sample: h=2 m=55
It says h=5 m=1
